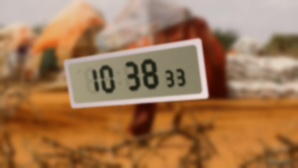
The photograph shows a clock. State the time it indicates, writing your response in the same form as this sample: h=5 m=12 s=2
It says h=10 m=38 s=33
